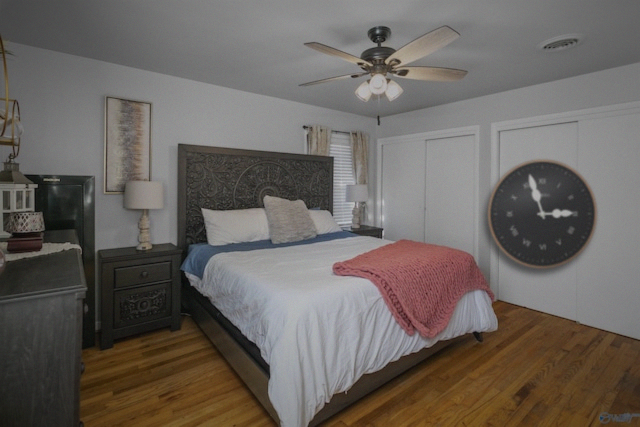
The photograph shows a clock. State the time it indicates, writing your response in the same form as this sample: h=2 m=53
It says h=2 m=57
